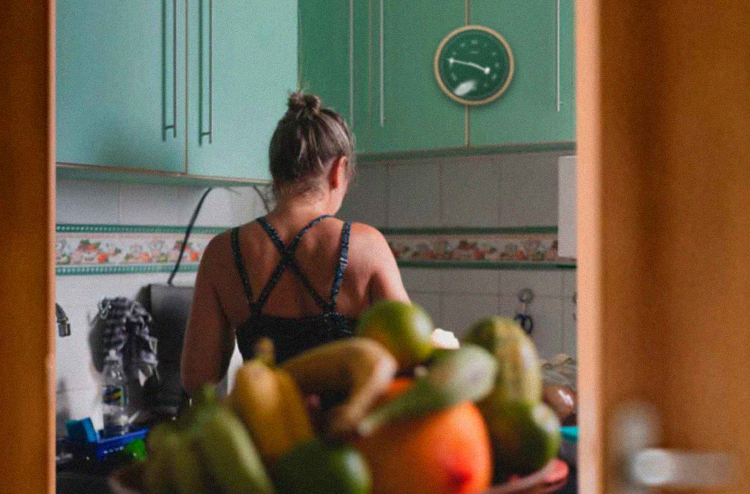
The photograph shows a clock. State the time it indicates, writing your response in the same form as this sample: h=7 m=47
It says h=3 m=47
